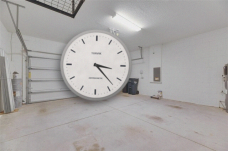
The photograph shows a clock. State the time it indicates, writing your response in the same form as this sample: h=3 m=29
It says h=3 m=23
